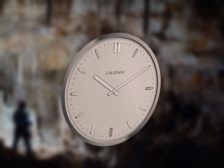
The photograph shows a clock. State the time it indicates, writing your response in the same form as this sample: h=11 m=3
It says h=10 m=10
